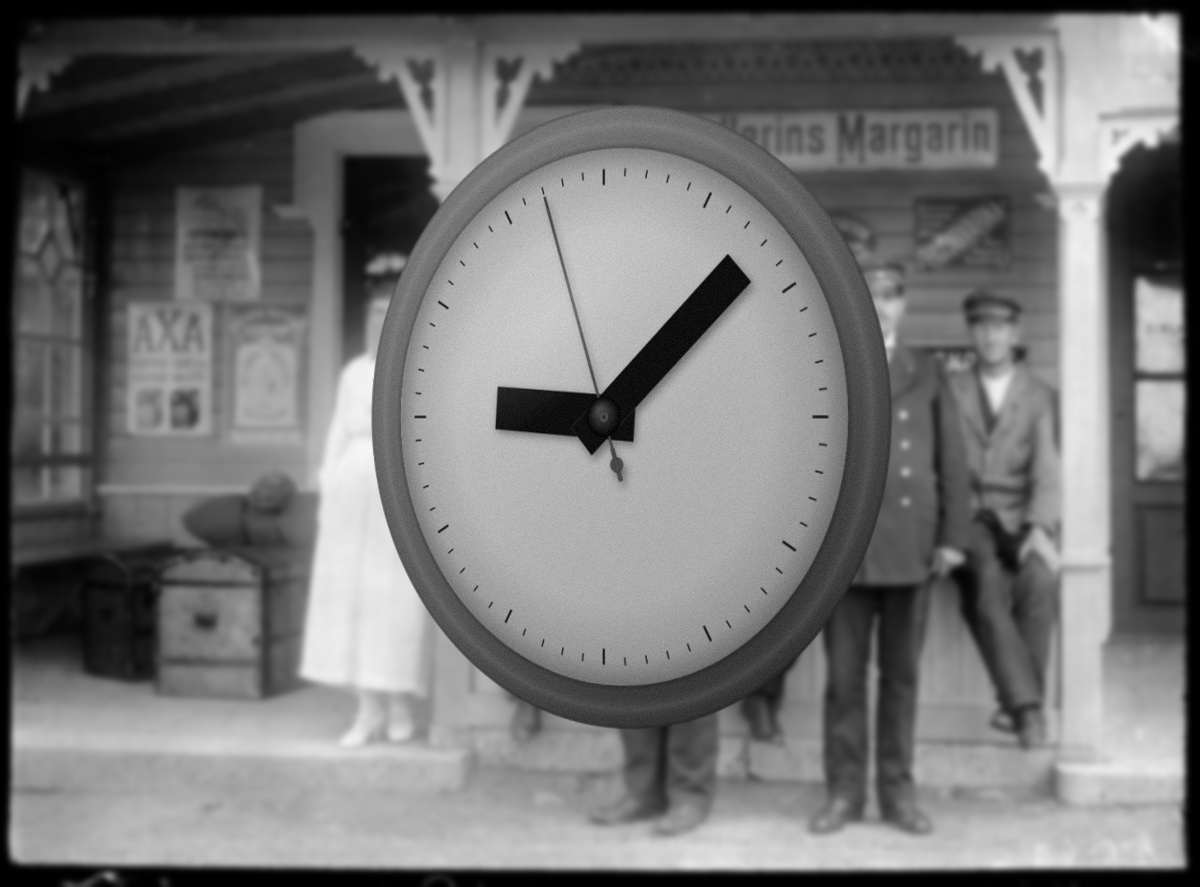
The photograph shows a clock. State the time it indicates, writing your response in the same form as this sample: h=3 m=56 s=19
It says h=9 m=7 s=57
